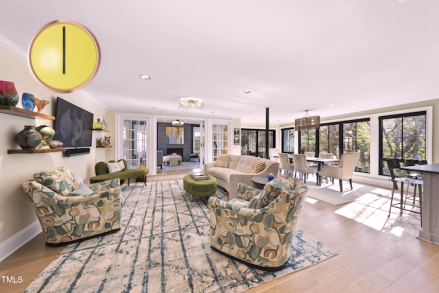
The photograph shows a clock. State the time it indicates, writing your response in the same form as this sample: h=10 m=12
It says h=6 m=0
